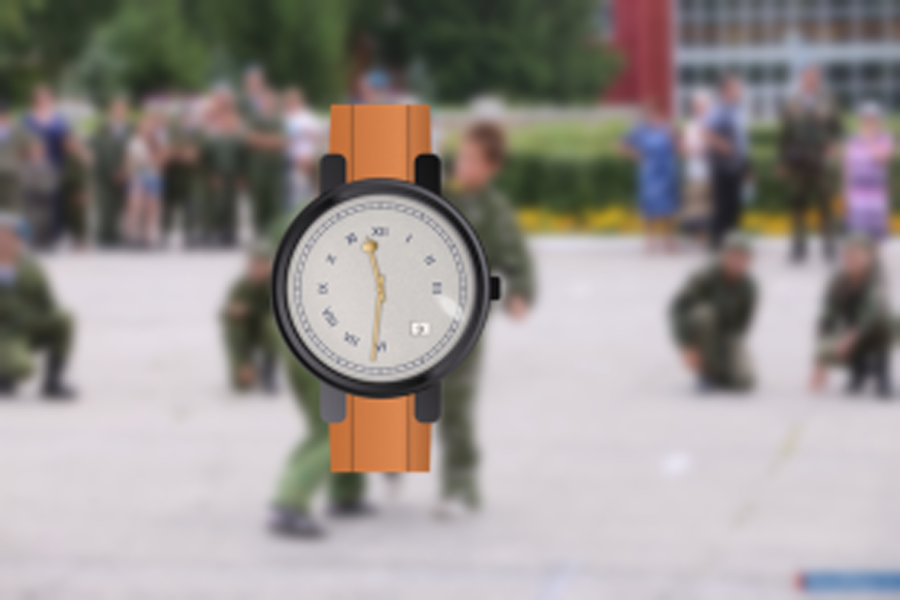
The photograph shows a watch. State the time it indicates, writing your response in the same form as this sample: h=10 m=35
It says h=11 m=31
